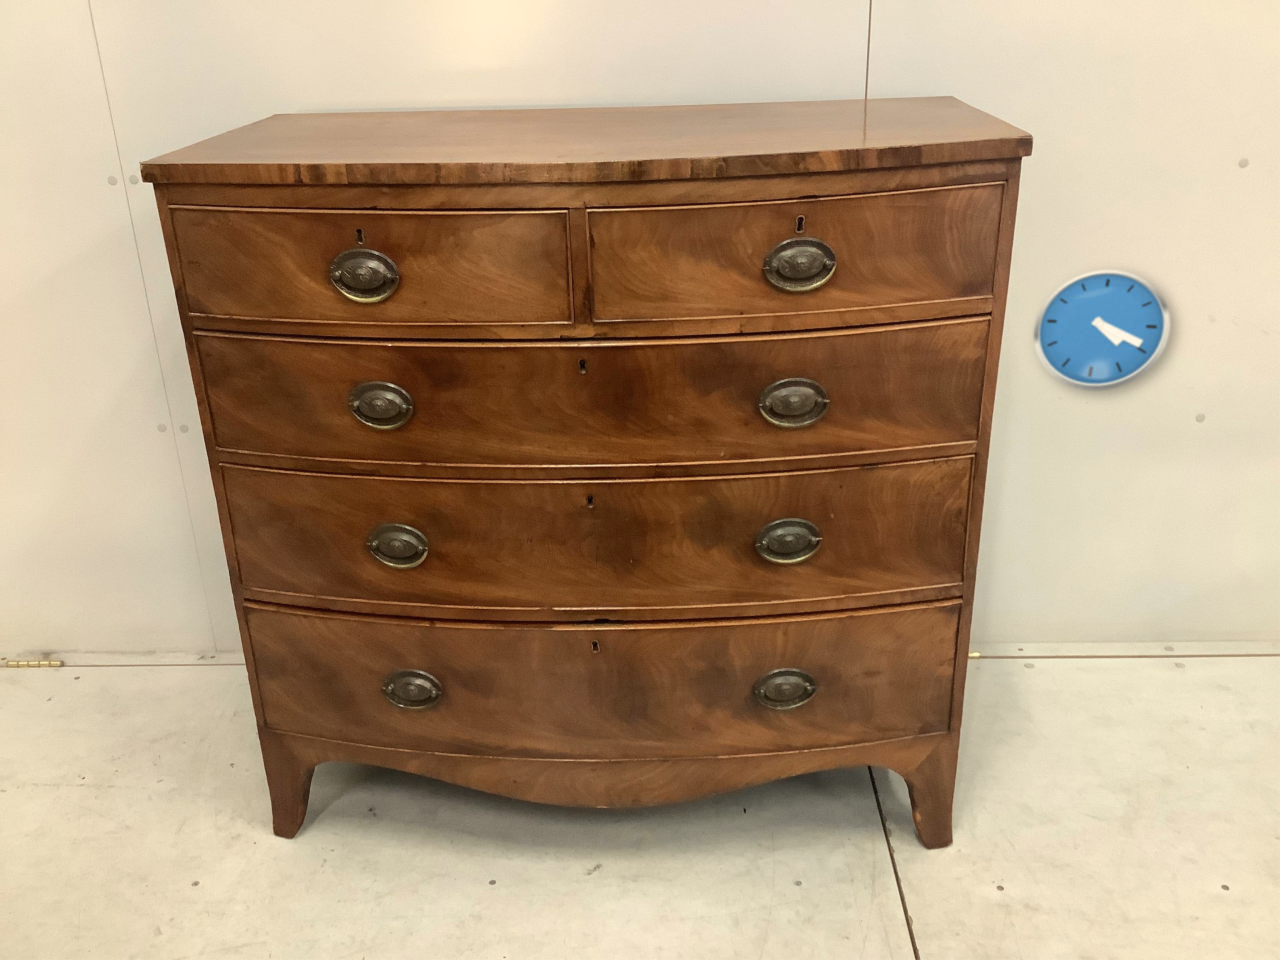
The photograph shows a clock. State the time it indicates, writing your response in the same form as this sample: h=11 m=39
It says h=4 m=19
